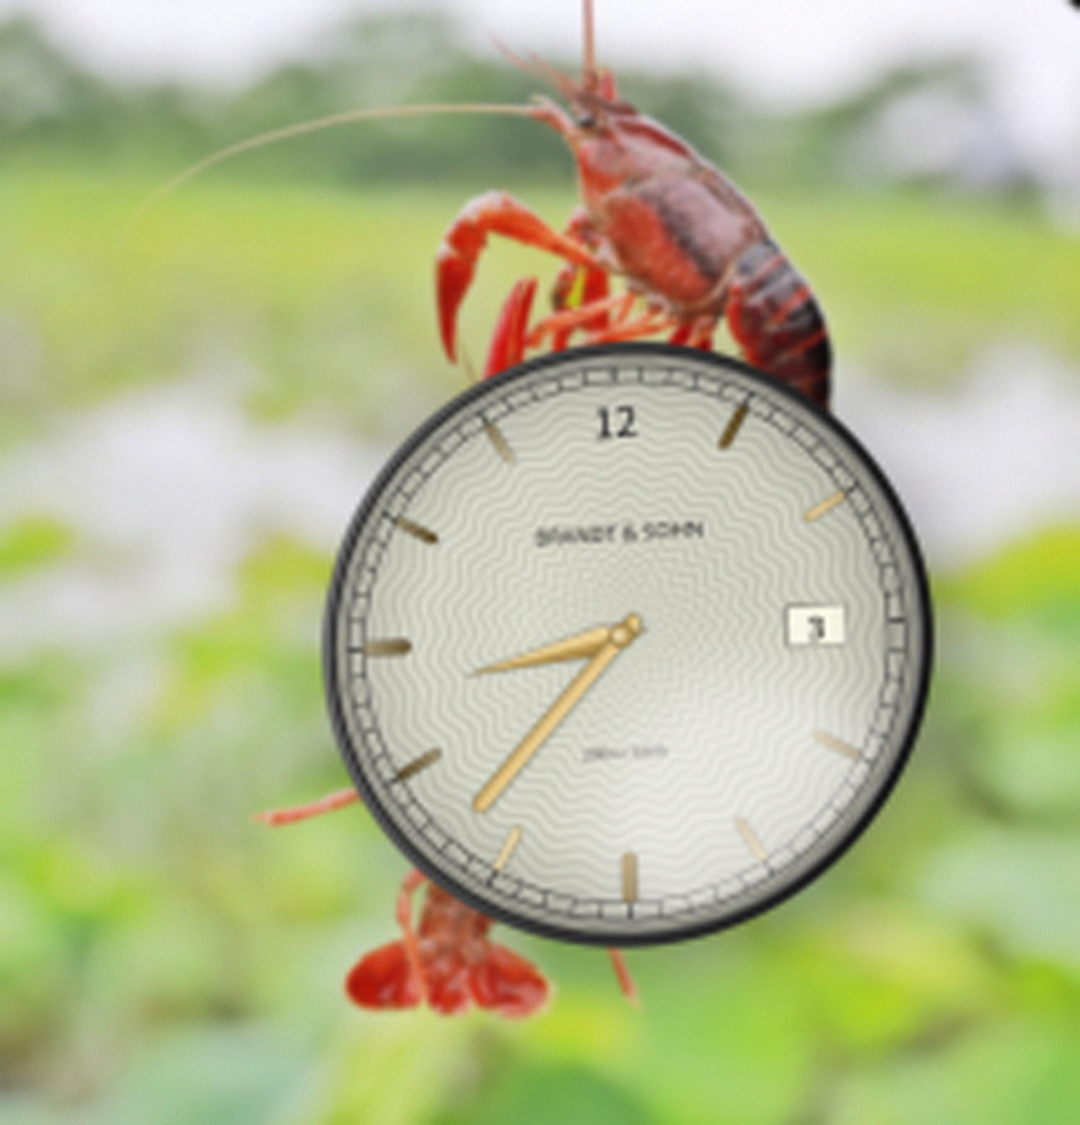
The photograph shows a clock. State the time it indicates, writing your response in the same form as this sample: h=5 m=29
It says h=8 m=37
